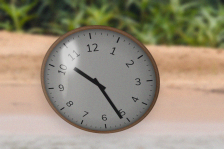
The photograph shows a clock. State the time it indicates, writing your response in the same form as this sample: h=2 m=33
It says h=10 m=26
